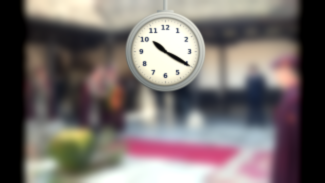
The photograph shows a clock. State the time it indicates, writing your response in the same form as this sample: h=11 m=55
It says h=10 m=20
